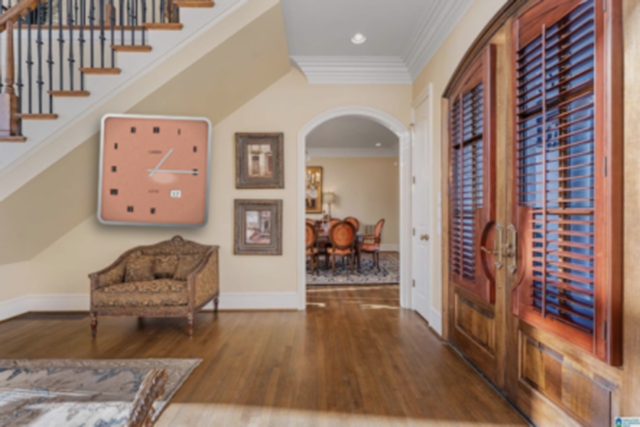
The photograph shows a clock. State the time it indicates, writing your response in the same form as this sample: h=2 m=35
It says h=1 m=15
